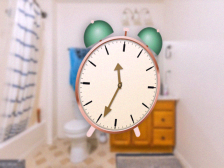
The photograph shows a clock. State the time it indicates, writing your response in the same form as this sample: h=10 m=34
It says h=11 m=34
